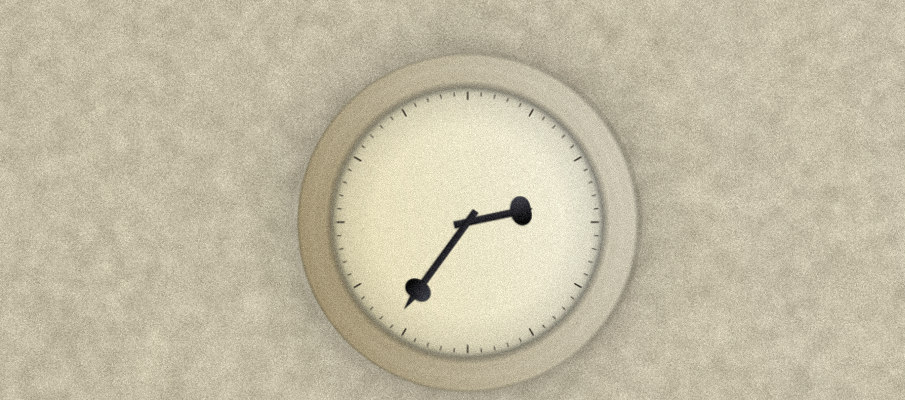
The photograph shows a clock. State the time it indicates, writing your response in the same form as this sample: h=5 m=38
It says h=2 m=36
